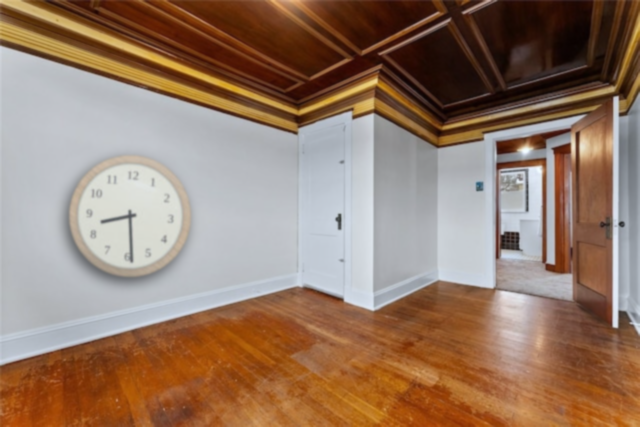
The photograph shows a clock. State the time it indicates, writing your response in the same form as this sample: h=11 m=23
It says h=8 m=29
